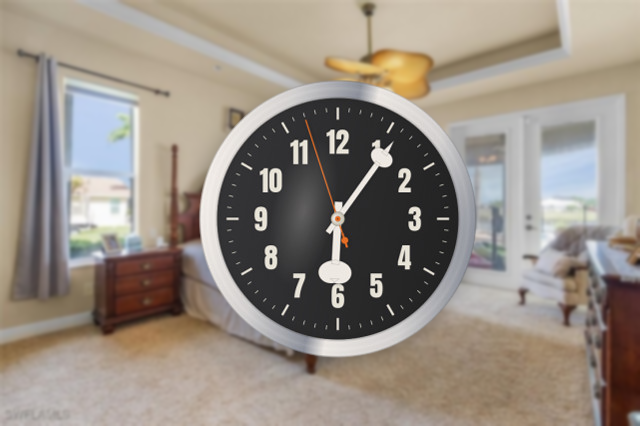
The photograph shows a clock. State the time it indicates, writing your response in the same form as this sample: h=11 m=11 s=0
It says h=6 m=5 s=57
